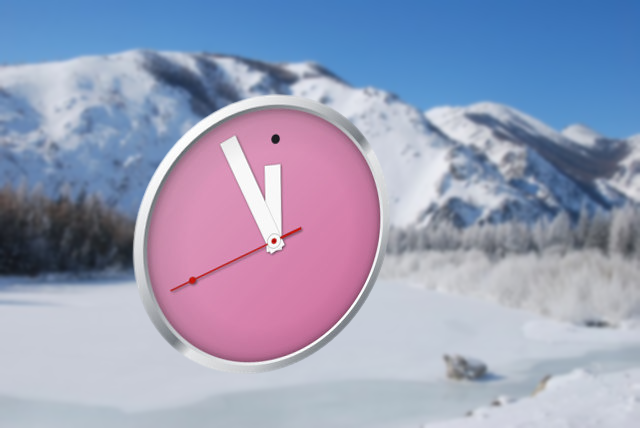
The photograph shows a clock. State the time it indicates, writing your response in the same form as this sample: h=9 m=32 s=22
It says h=11 m=55 s=42
